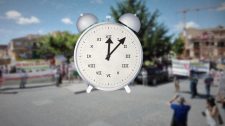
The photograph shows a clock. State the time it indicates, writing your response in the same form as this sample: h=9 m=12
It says h=12 m=7
